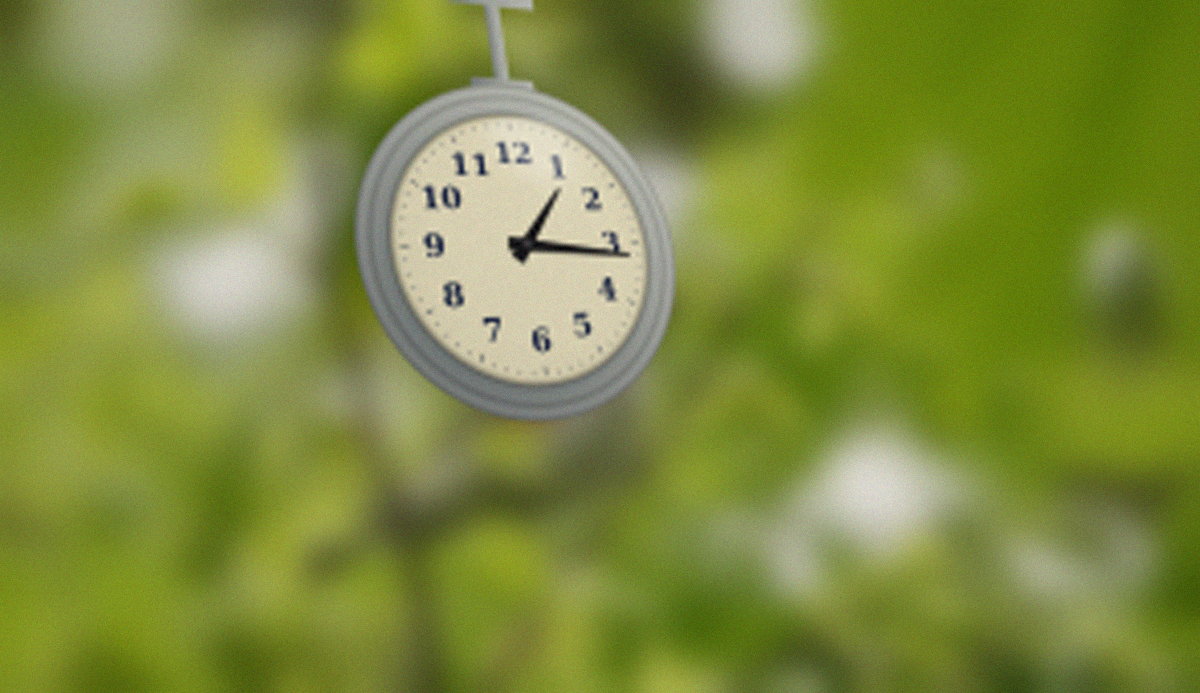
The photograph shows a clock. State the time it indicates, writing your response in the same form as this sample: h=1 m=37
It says h=1 m=16
